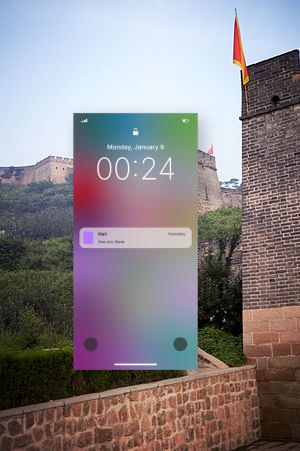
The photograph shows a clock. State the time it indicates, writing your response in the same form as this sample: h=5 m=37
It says h=0 m=24
